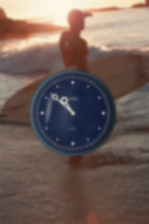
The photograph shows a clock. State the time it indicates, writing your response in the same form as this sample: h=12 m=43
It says h=10 m=52
